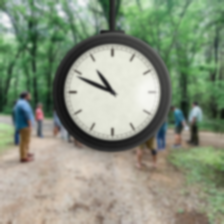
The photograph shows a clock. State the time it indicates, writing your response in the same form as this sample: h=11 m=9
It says h=10 m=49
